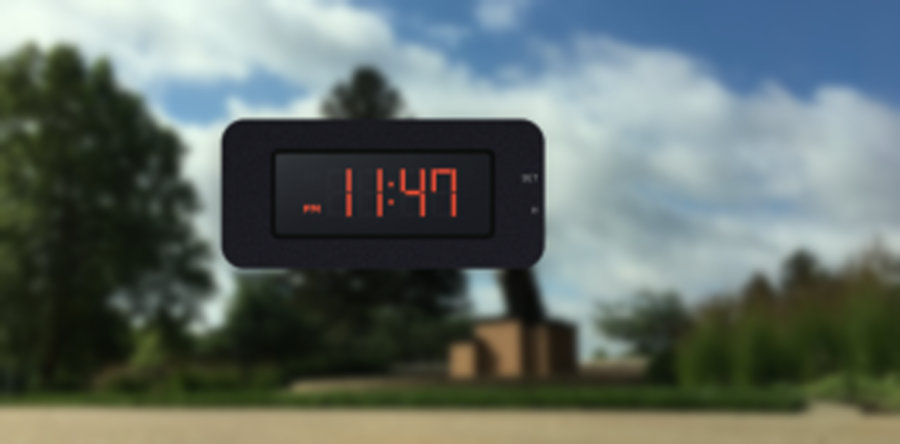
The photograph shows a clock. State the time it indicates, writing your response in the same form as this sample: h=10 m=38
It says h=11 m=47
